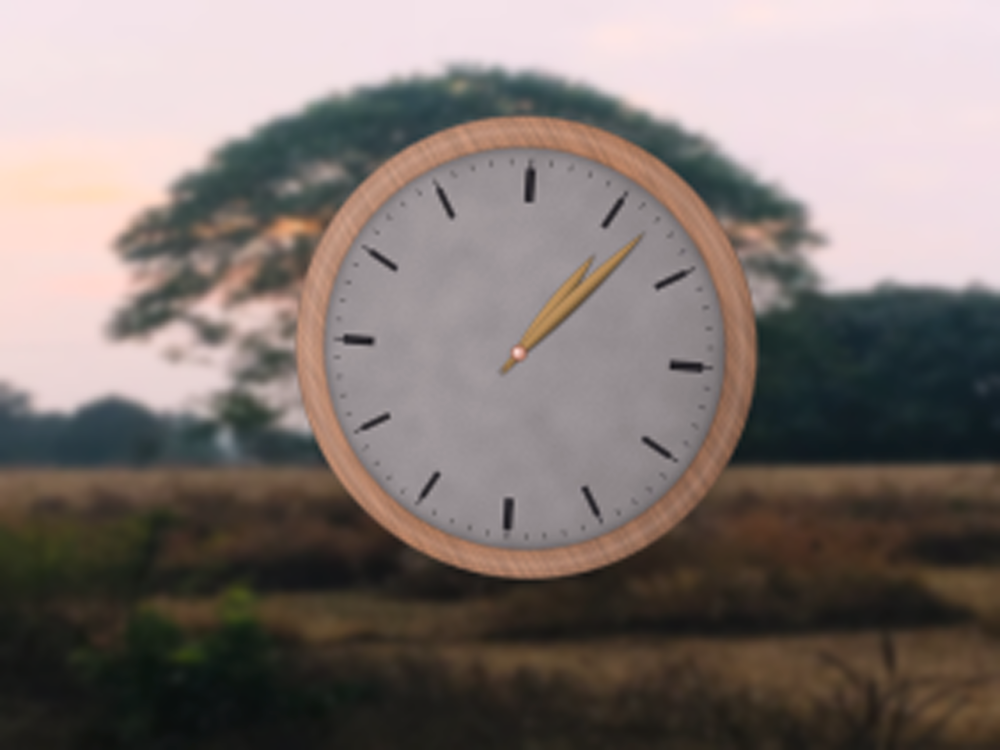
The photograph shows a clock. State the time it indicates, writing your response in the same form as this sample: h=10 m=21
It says h=1 m=7
